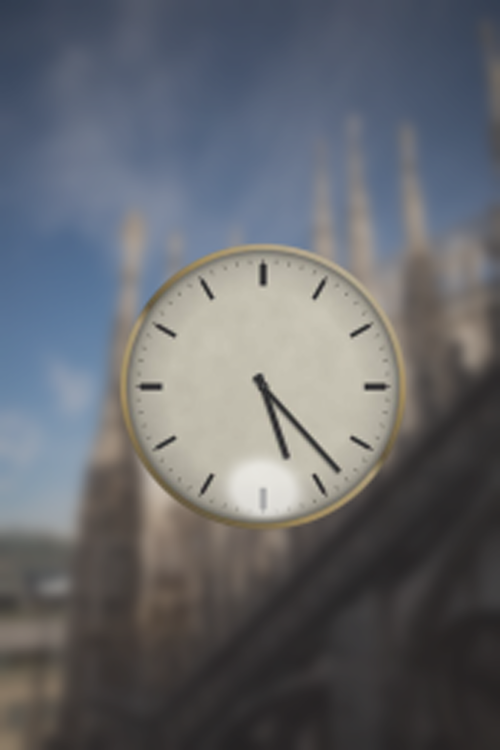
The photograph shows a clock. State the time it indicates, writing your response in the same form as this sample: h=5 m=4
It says h=5 m=23
